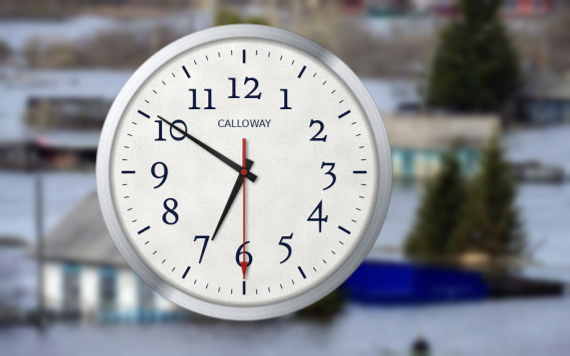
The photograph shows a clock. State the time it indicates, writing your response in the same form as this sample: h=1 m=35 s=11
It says h=6 m=50 s=30
